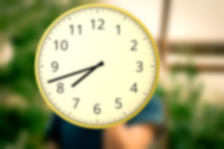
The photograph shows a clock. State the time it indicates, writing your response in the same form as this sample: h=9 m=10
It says h=7 m=42
